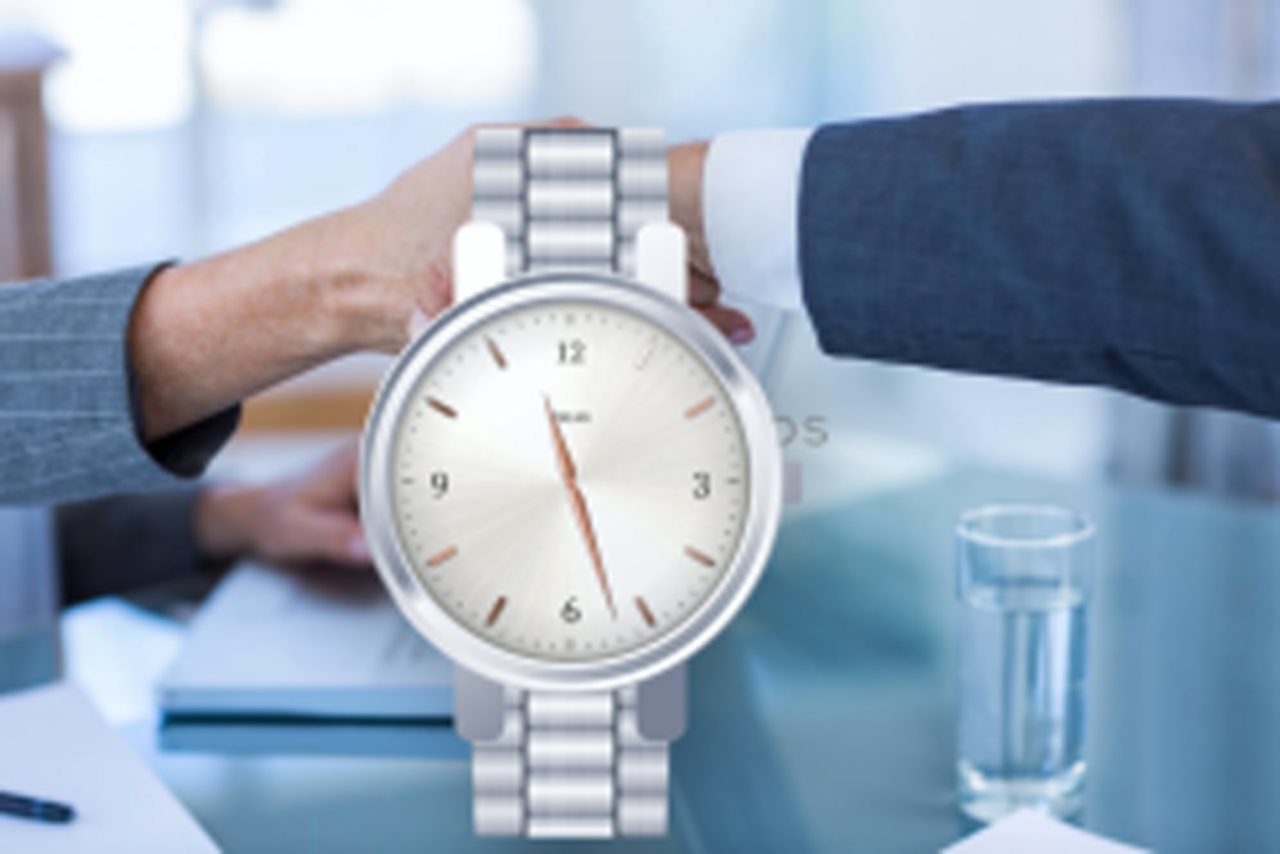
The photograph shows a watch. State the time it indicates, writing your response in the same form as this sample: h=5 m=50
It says h=11 m=27
